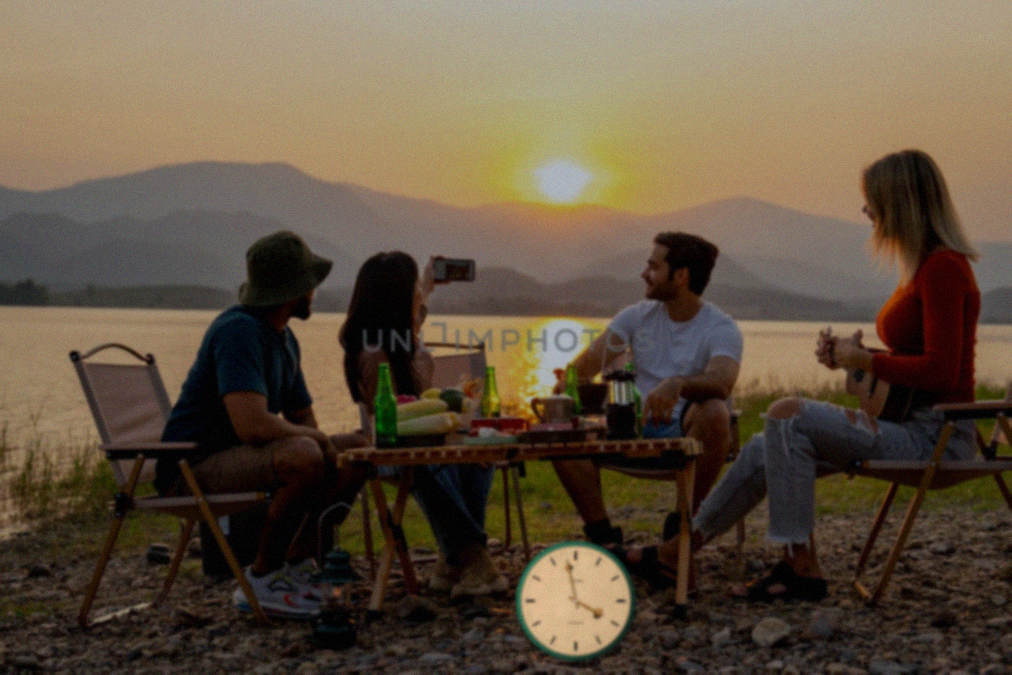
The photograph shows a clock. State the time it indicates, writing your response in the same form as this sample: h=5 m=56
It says h=3 m=58
